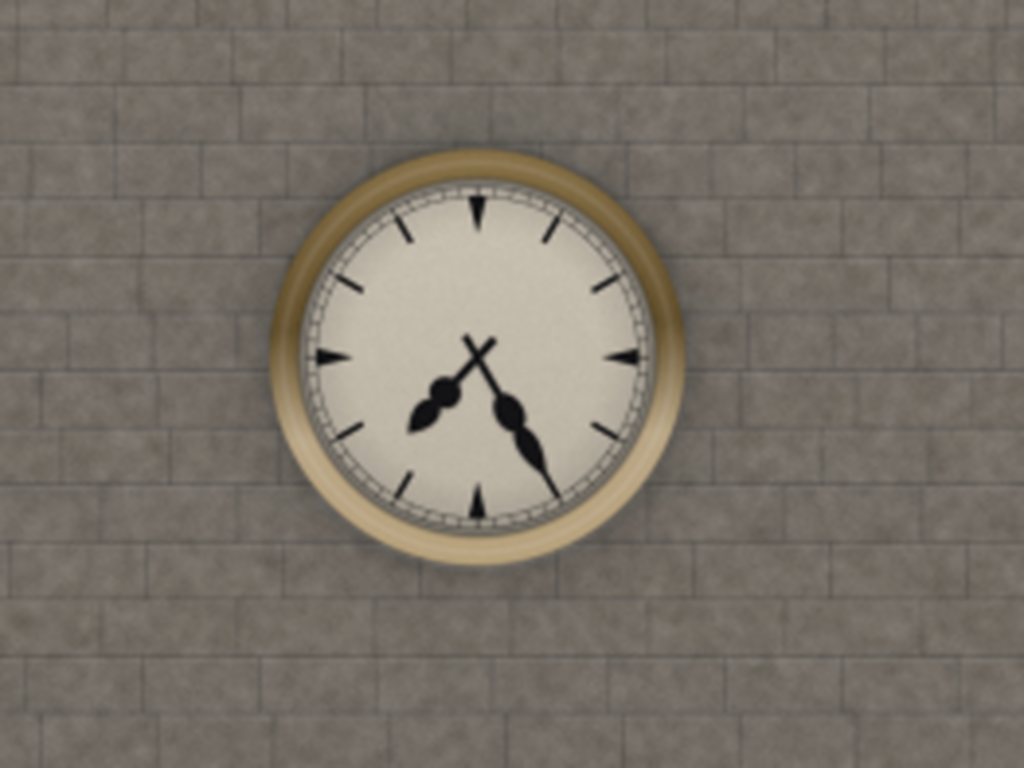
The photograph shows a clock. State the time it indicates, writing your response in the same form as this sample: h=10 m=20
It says h=7 m=25
